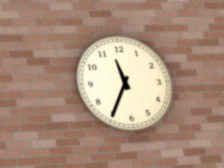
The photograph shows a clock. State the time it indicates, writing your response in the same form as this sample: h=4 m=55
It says h=11 m=35
